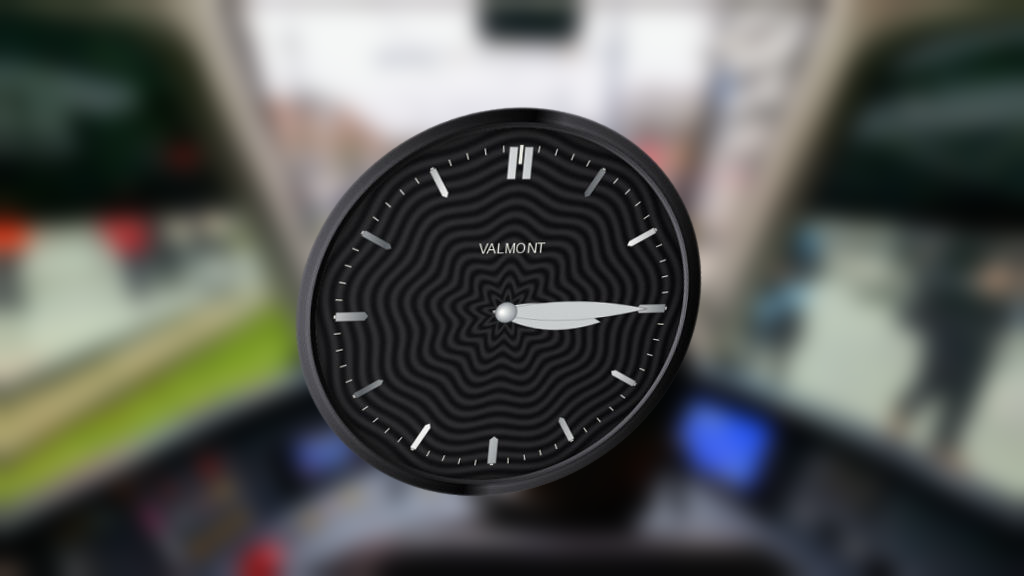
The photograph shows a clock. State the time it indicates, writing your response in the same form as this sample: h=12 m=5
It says h=3 m=15
